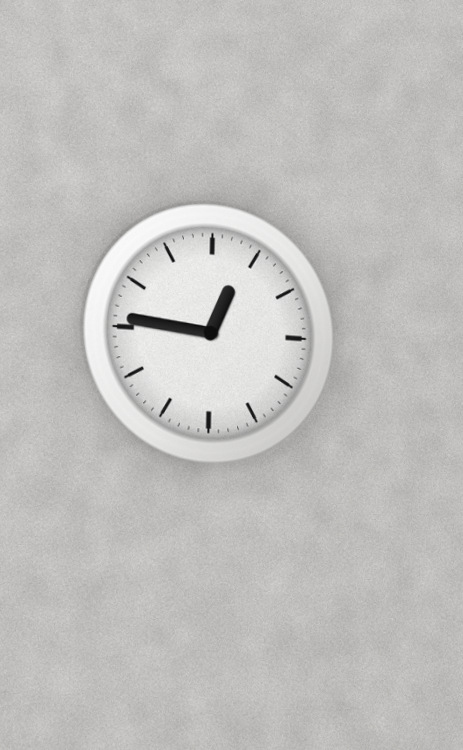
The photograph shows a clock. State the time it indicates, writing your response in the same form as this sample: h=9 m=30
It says h=12 m=46
